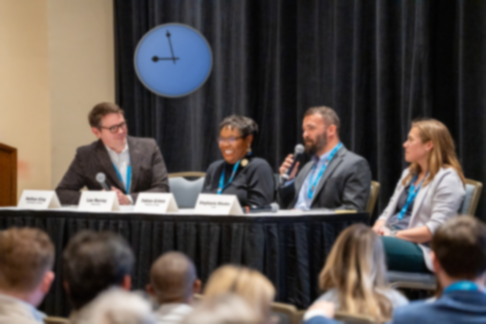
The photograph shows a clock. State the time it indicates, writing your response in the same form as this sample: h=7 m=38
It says h=8 m=58
